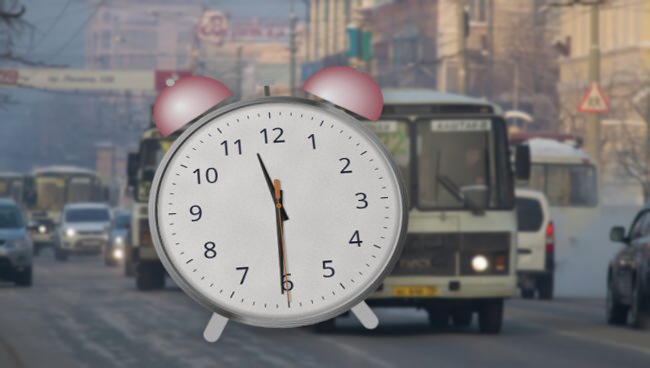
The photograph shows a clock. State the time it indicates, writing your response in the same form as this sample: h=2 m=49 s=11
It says h=11 m=30 s=30
